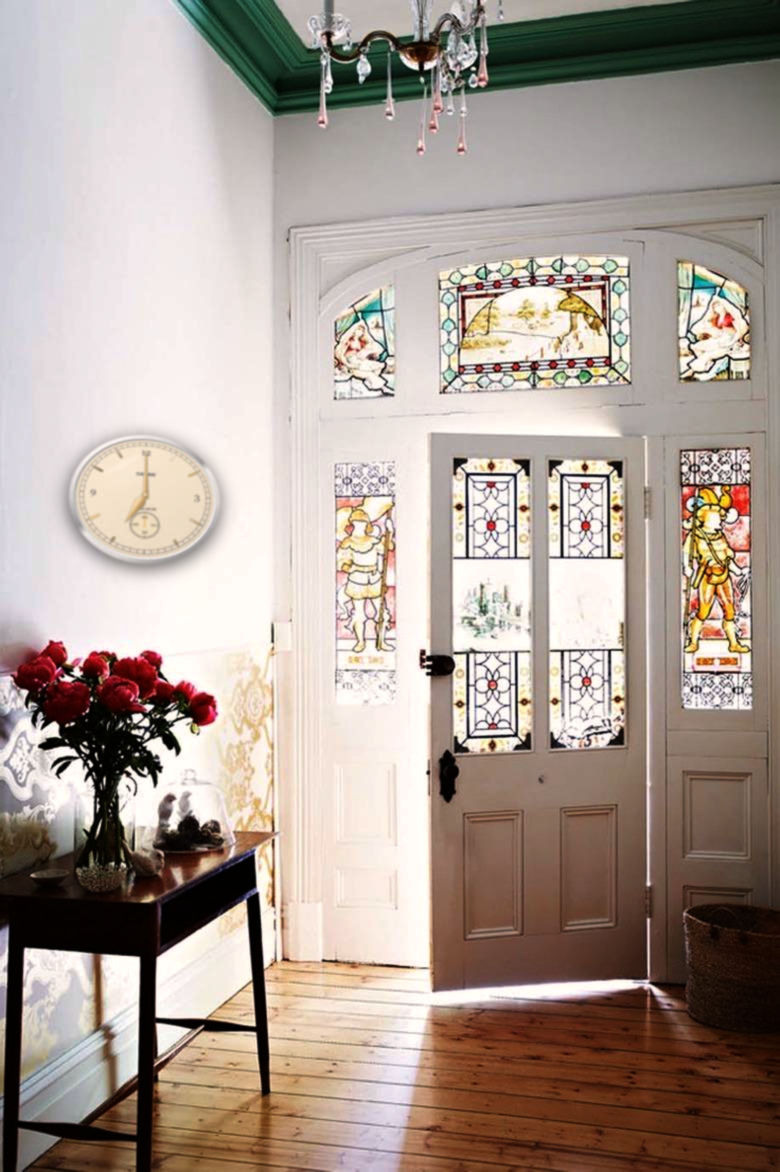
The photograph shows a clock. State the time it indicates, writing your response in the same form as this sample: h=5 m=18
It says h=7 m=0
